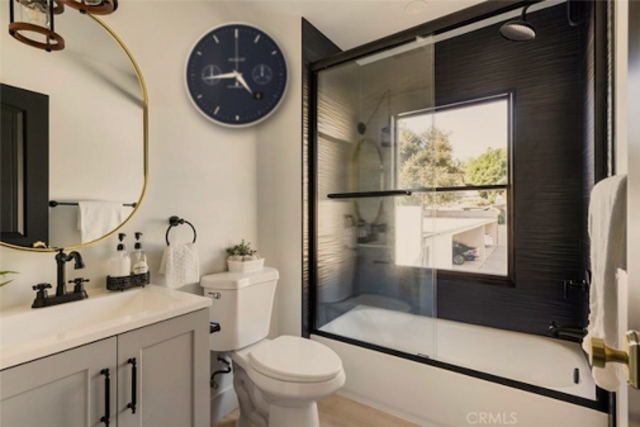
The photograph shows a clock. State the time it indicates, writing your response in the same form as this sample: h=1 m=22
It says h=4 m=44
